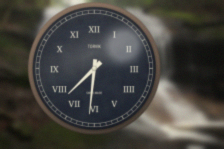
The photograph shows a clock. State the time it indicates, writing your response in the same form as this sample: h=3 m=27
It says h=7 m=31
